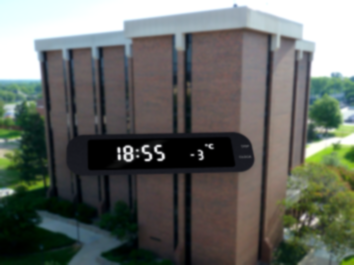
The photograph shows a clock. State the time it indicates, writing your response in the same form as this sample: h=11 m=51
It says h=18 m=55
